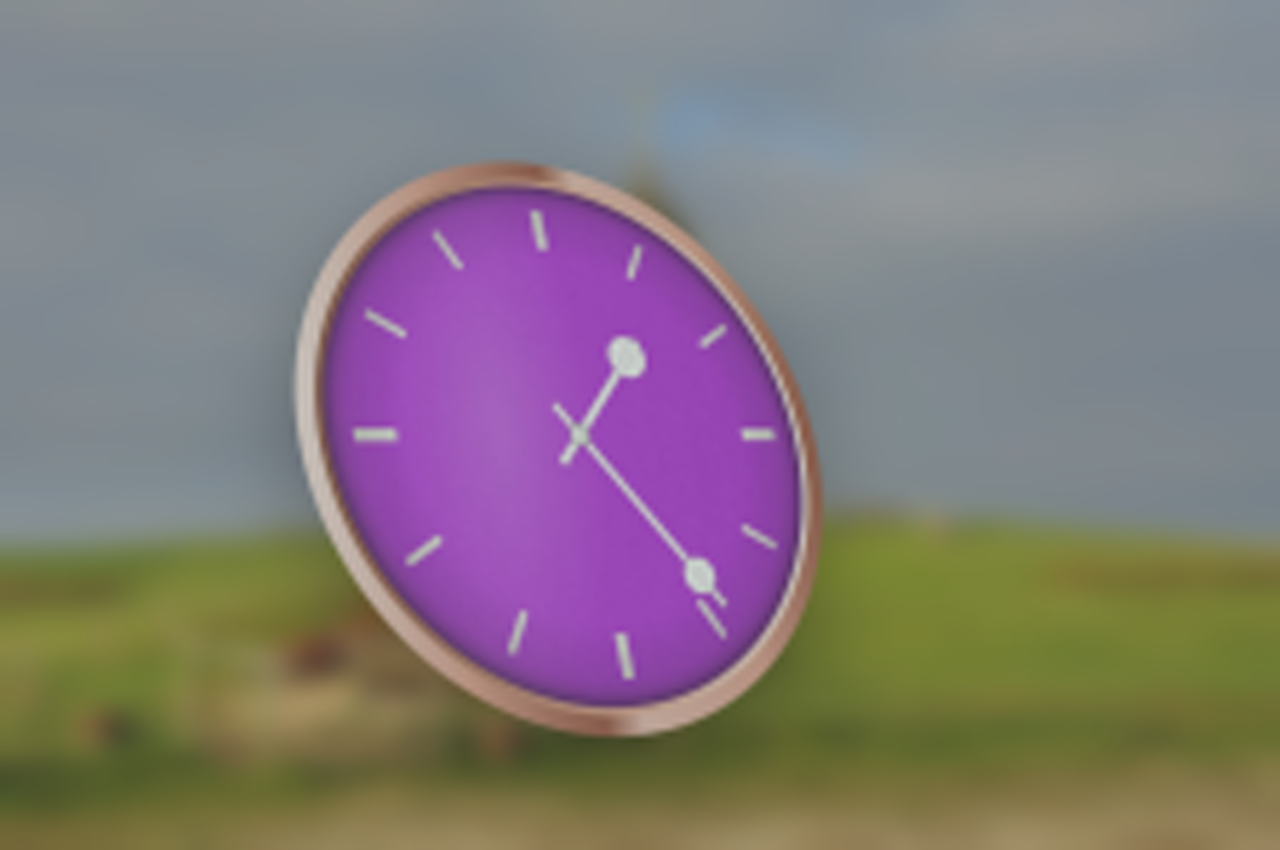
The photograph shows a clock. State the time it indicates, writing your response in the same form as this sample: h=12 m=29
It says h=1 m=24
